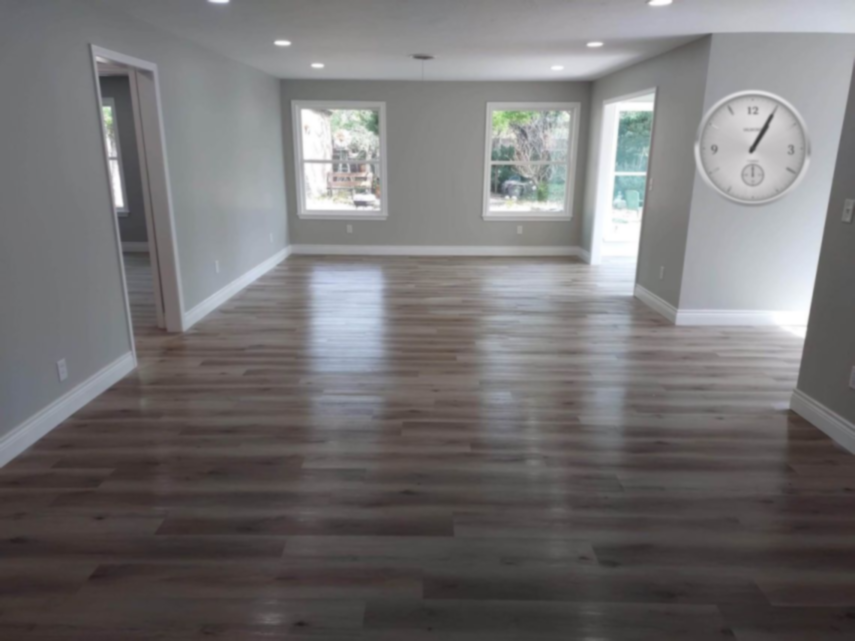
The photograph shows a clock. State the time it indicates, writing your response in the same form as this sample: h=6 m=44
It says h=1 m=5
